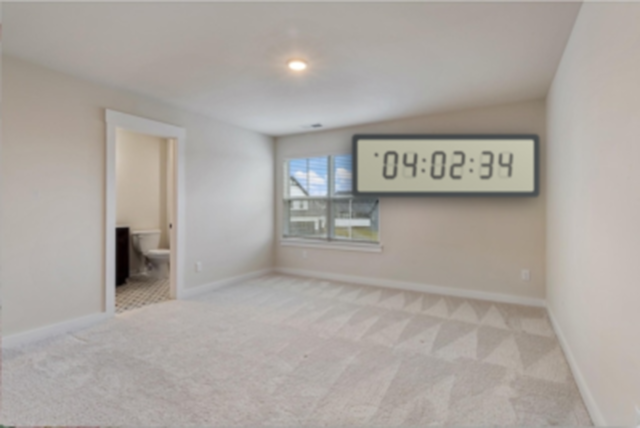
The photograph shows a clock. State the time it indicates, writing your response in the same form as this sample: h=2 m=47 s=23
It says h=4 m=2 s=34
